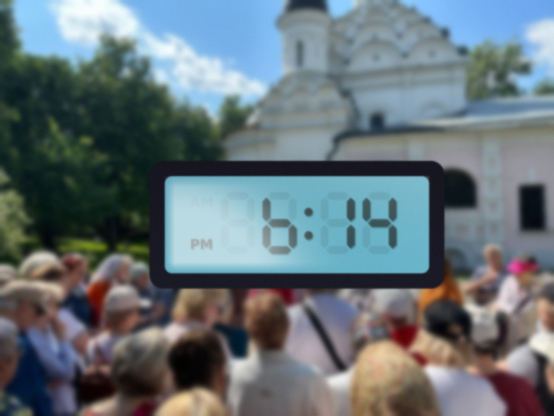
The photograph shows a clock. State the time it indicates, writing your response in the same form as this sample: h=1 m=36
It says h=6 m=14
